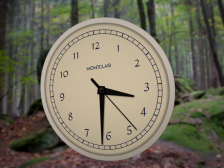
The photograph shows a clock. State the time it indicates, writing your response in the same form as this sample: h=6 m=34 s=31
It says h=3 m=31 s=24
